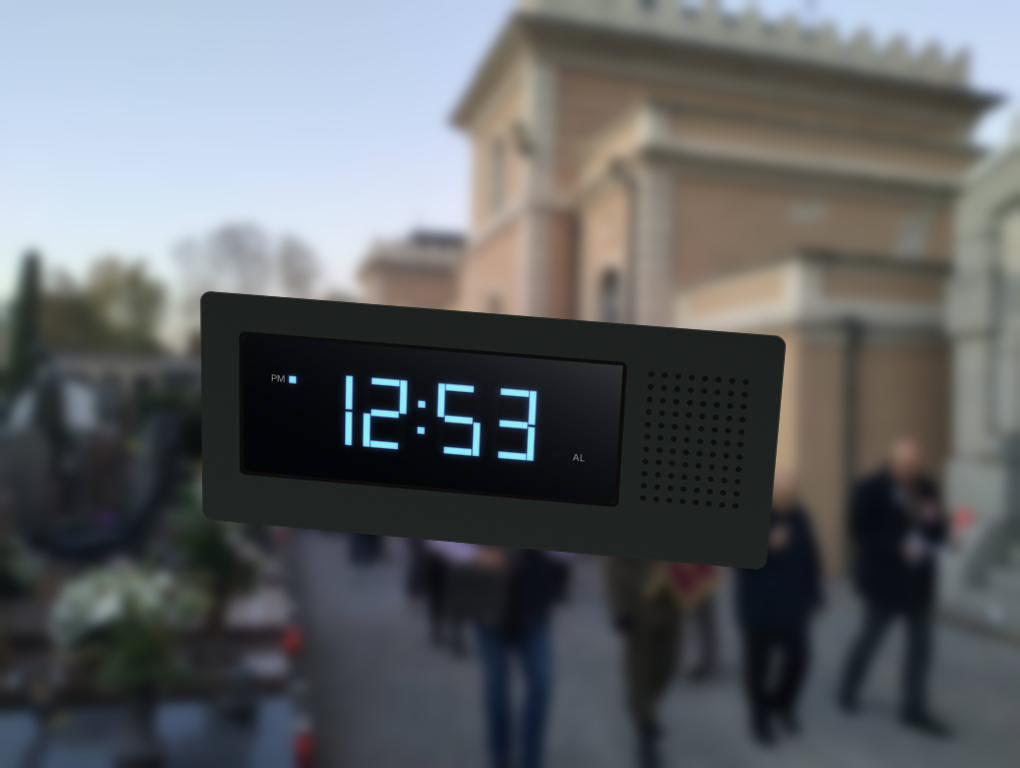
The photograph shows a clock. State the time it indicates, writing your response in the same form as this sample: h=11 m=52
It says h=12 m=53
